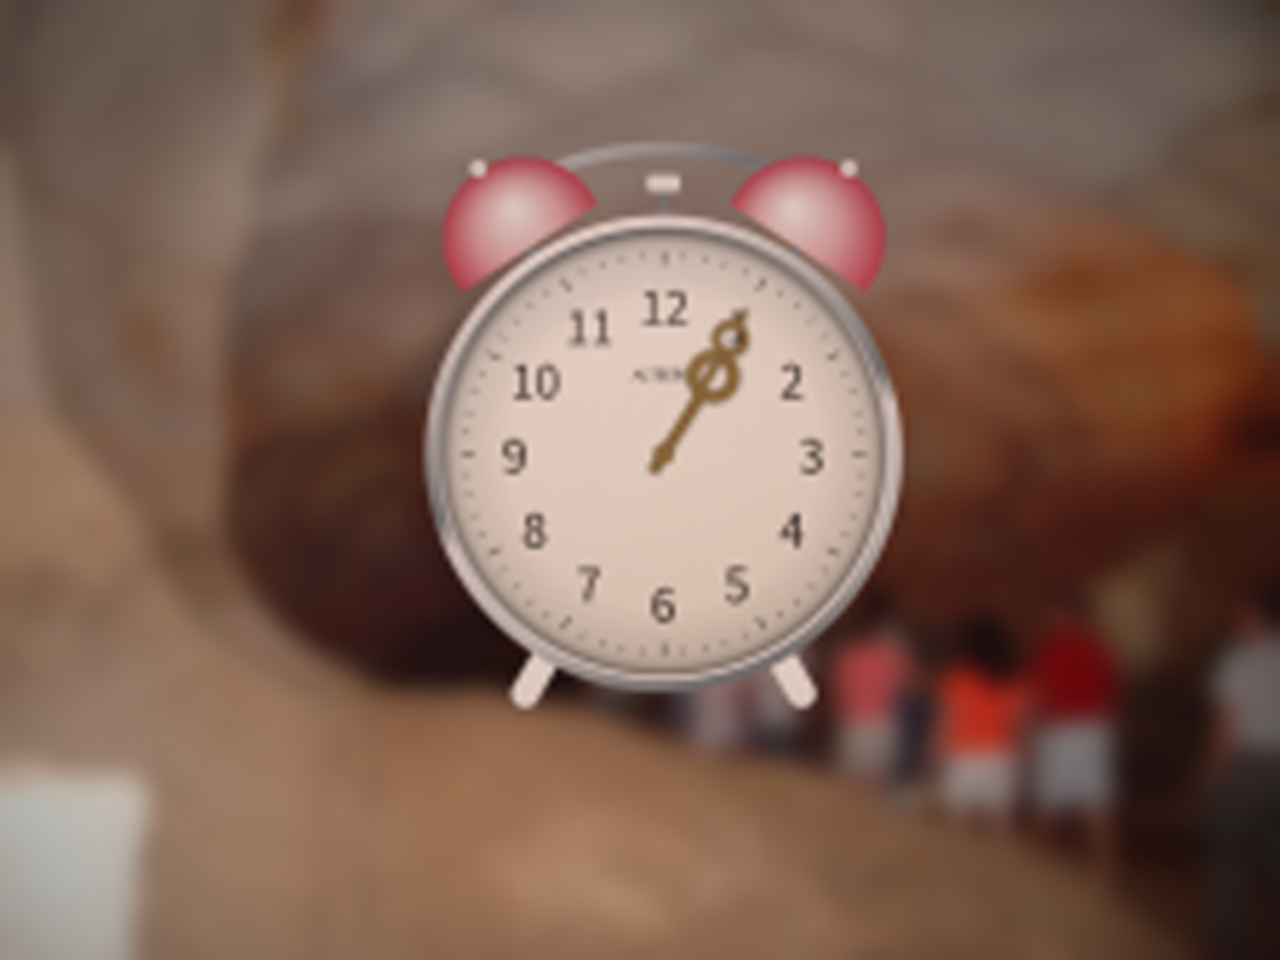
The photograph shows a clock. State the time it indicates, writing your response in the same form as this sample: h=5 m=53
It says h=1 m=5
